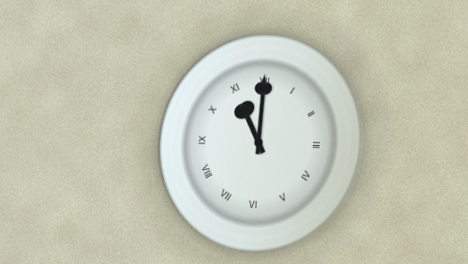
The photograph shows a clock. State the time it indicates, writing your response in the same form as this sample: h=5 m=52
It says h=11 m=0
